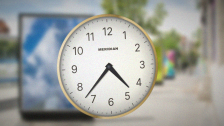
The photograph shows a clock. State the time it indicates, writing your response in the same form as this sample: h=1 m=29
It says h=4 m=37
